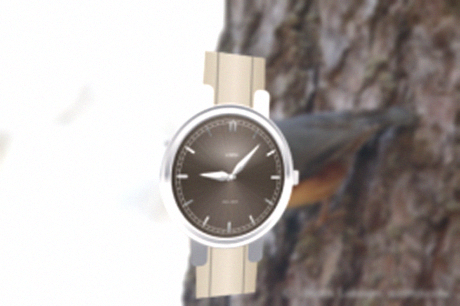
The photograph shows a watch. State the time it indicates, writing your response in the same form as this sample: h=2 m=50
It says h=9 m=7
